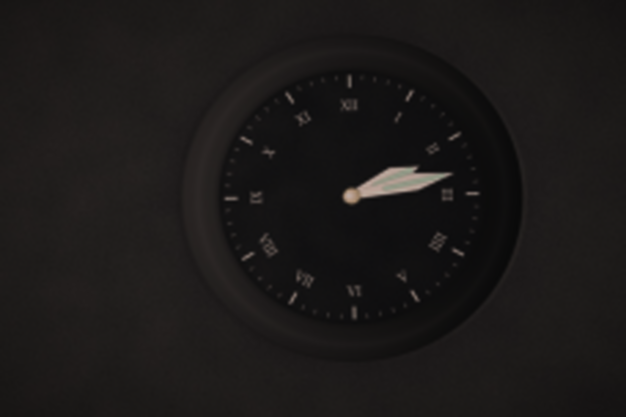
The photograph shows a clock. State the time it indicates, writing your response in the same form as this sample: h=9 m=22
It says h=2 m=13
